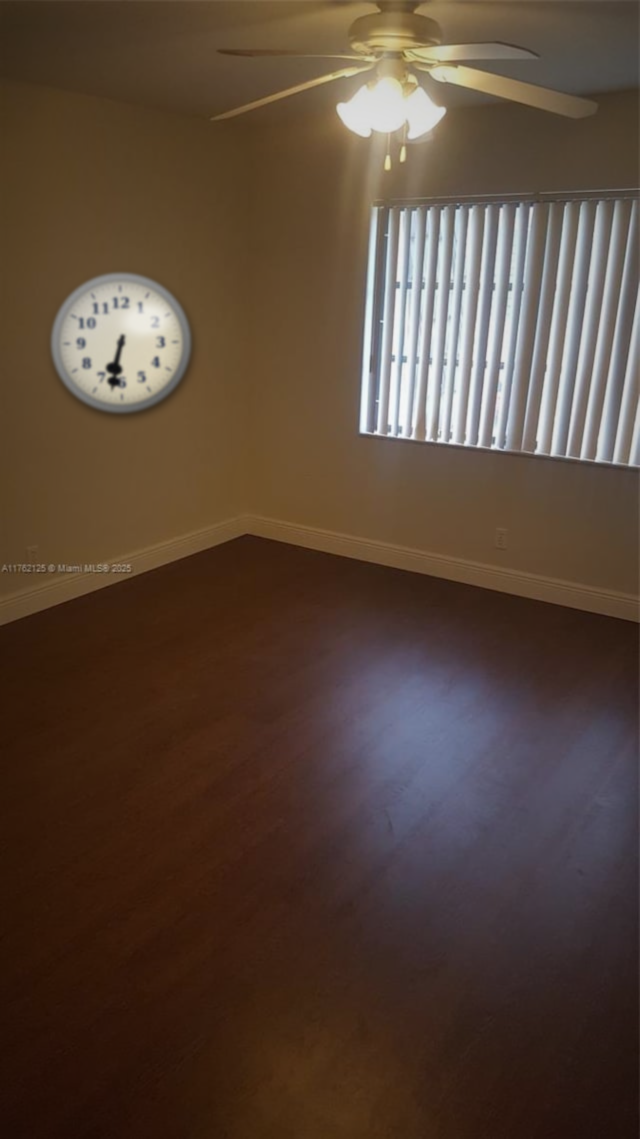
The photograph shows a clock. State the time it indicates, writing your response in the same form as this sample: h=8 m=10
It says h=6 m=32
